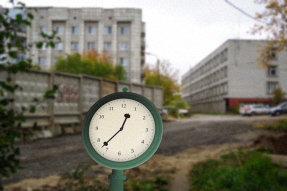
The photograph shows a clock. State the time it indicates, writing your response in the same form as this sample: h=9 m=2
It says h=12 m=37
